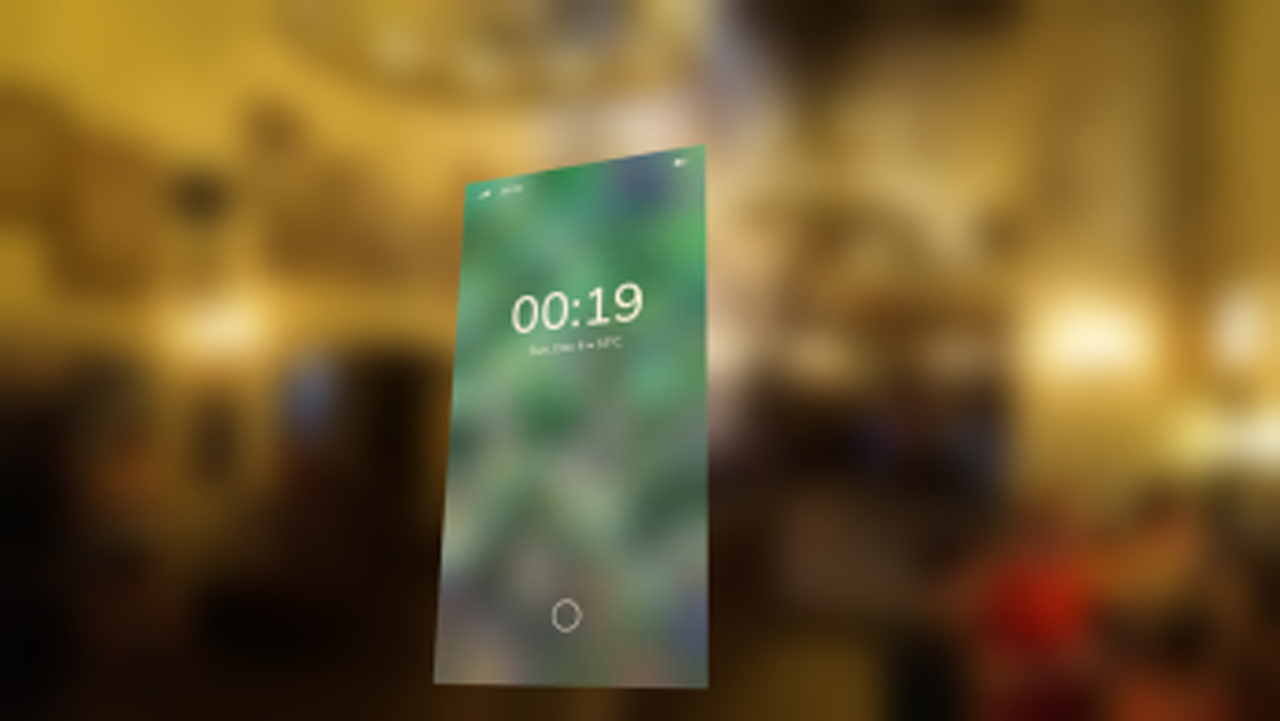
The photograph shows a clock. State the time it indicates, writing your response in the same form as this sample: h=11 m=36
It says h=0 m=19
